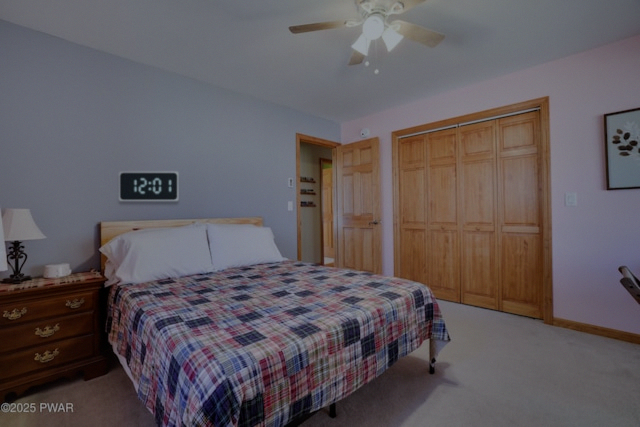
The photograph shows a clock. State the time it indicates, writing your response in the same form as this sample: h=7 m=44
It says h=12 m=1
